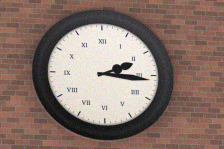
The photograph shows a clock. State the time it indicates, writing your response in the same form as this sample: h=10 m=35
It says h=2 m=16
